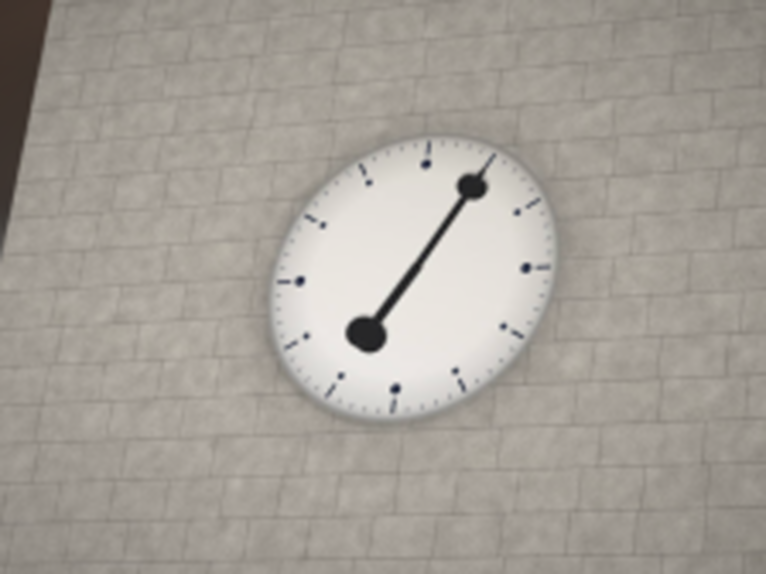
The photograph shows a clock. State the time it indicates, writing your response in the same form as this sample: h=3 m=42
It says h=7 m=5
